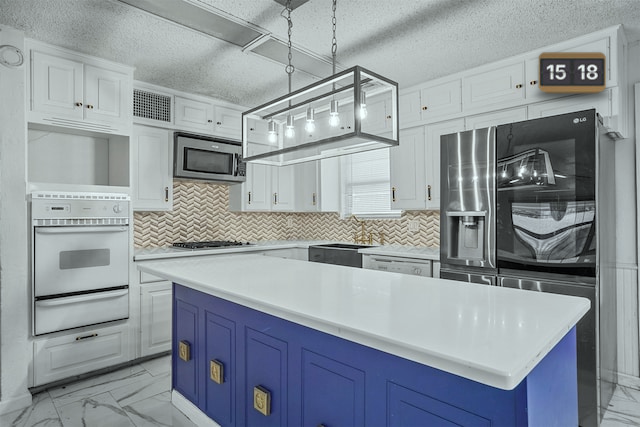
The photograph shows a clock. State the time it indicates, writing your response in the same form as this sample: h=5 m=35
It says h=15 m=18
